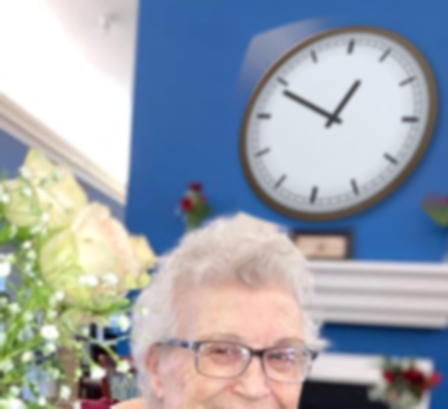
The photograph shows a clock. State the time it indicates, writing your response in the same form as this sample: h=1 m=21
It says h=12 m=49
